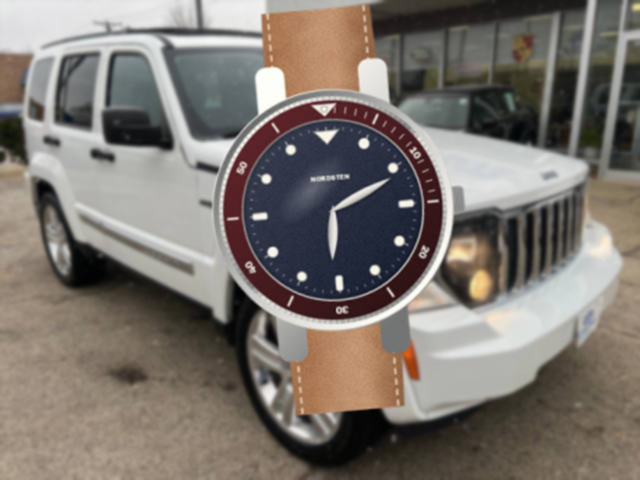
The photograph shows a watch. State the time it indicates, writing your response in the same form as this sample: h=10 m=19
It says h=6 m=11
